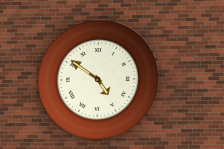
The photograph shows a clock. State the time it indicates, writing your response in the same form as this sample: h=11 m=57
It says h=4 m=51
